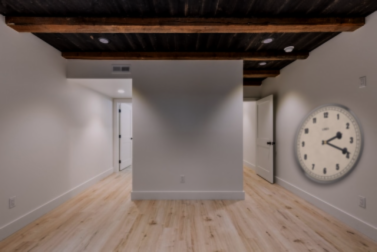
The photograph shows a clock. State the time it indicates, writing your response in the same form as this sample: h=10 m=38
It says h=2 m=19
